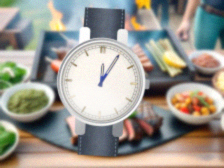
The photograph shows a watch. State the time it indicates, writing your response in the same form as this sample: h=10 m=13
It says h=12 m=5
